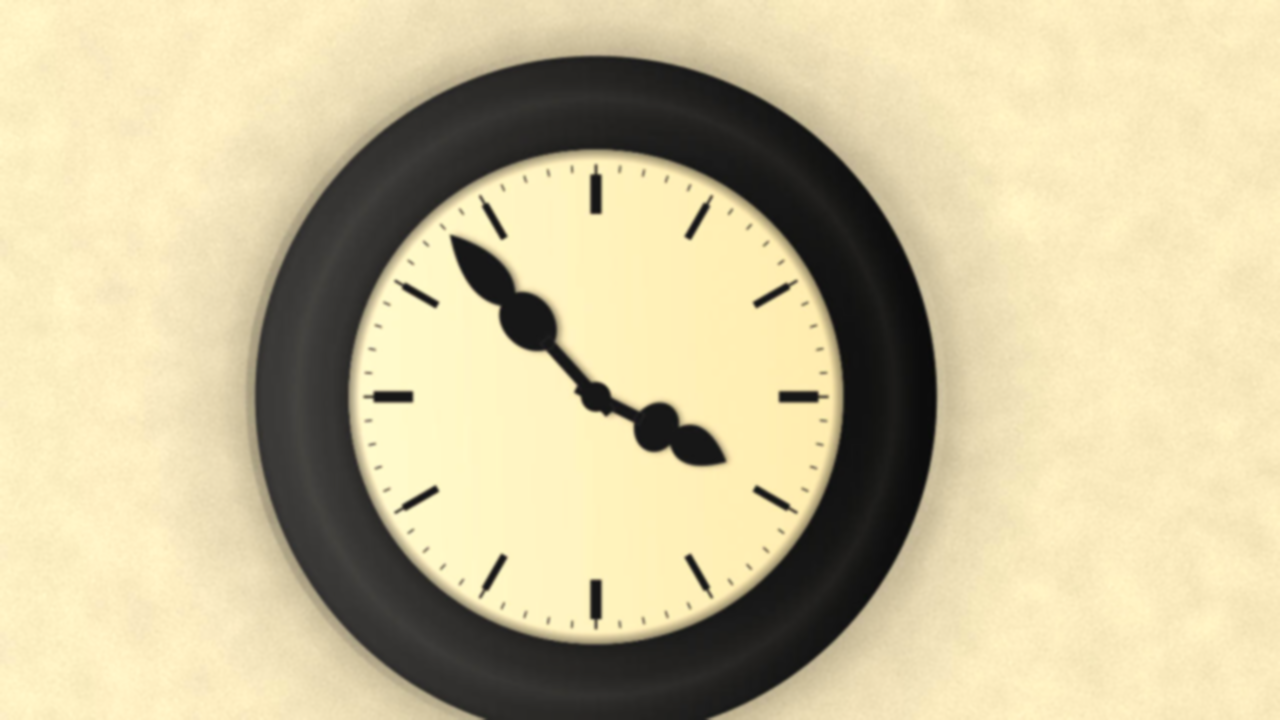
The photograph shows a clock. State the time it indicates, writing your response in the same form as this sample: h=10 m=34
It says h=3 m=53
